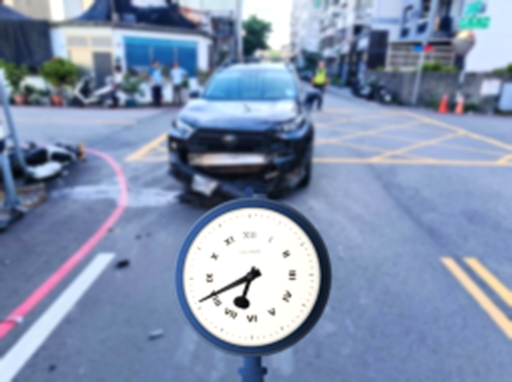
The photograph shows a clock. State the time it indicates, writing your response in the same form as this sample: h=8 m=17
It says h=6 m=41
